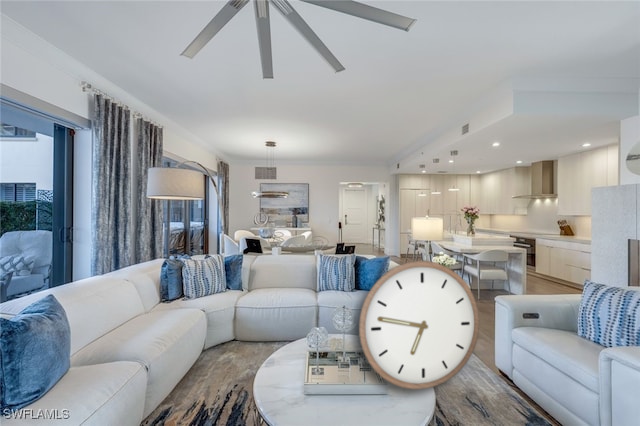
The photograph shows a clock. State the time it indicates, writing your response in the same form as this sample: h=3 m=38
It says h=6 m=47
